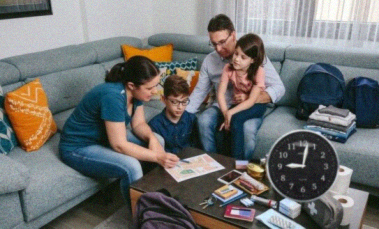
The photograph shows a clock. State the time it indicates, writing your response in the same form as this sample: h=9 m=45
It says h=9 m=2
